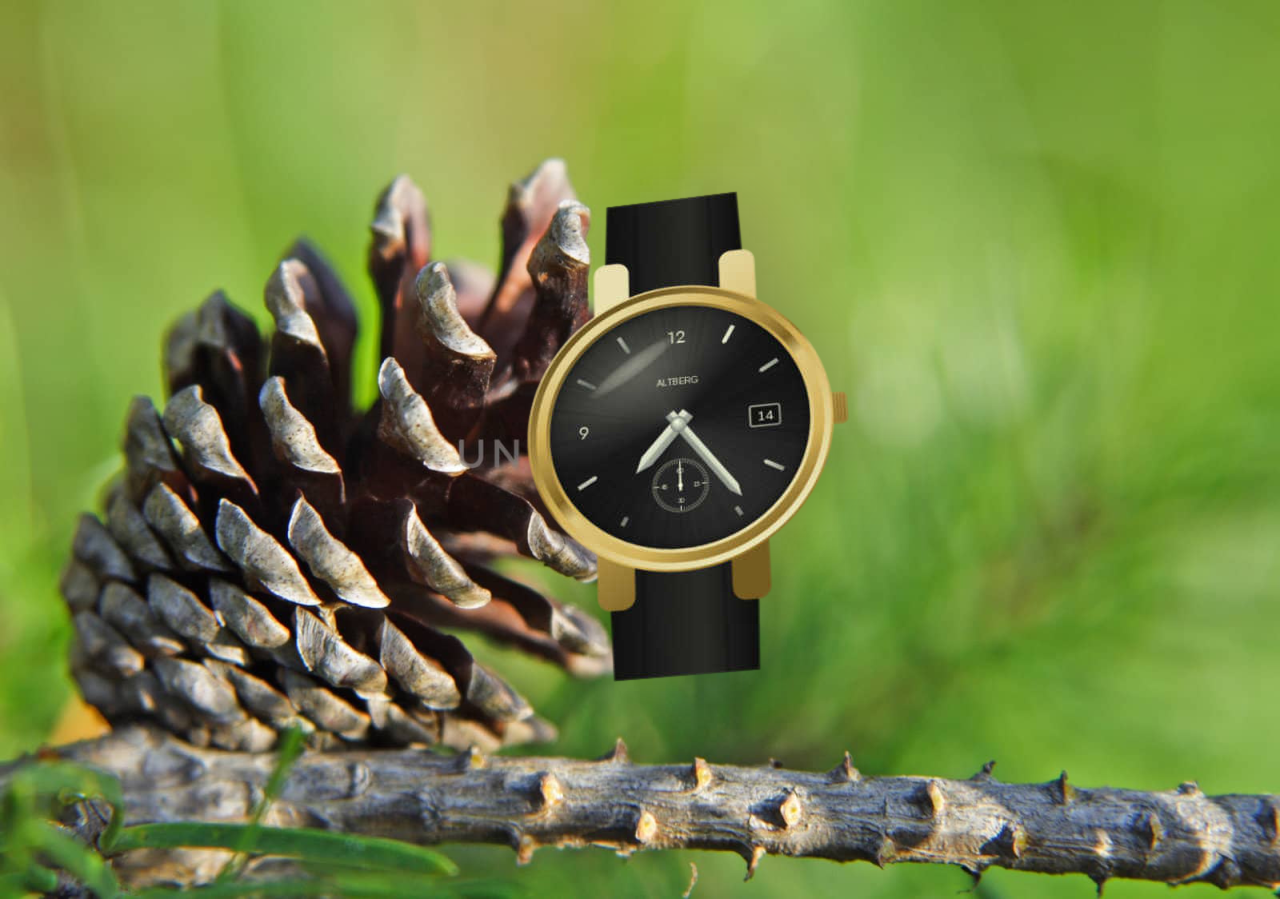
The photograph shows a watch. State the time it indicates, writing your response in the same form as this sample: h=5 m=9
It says h=7 m=24
